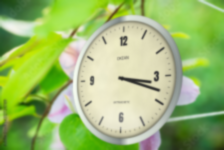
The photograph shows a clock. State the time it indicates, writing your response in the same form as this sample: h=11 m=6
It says h=3 m=18
